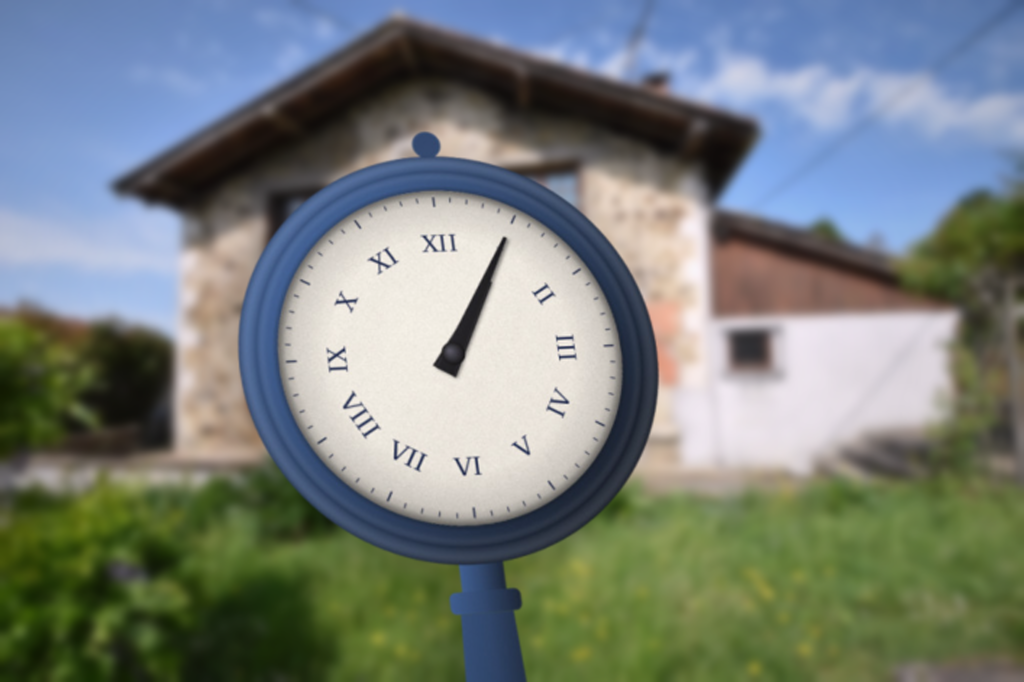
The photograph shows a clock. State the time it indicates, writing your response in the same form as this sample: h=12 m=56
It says h=1 m=5
